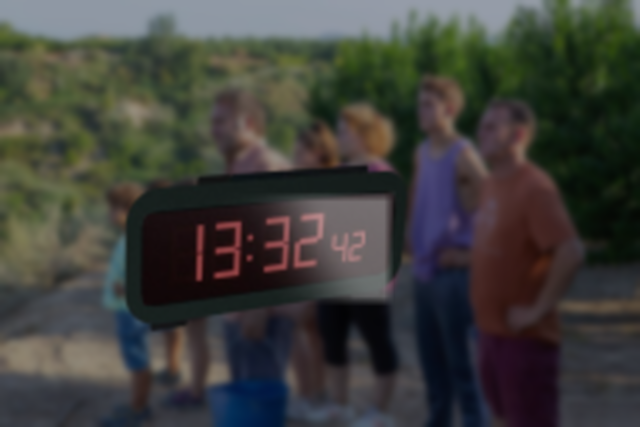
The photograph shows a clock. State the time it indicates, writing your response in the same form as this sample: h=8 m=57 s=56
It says h=13 m=32 s=42
